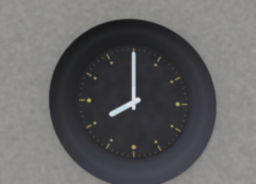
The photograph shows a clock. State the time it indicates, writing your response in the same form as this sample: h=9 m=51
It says h=8 m=0
